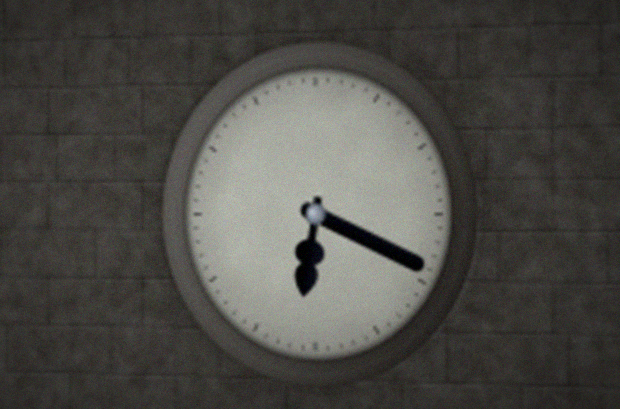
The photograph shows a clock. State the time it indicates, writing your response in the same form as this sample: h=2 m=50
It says h=6 m=19
